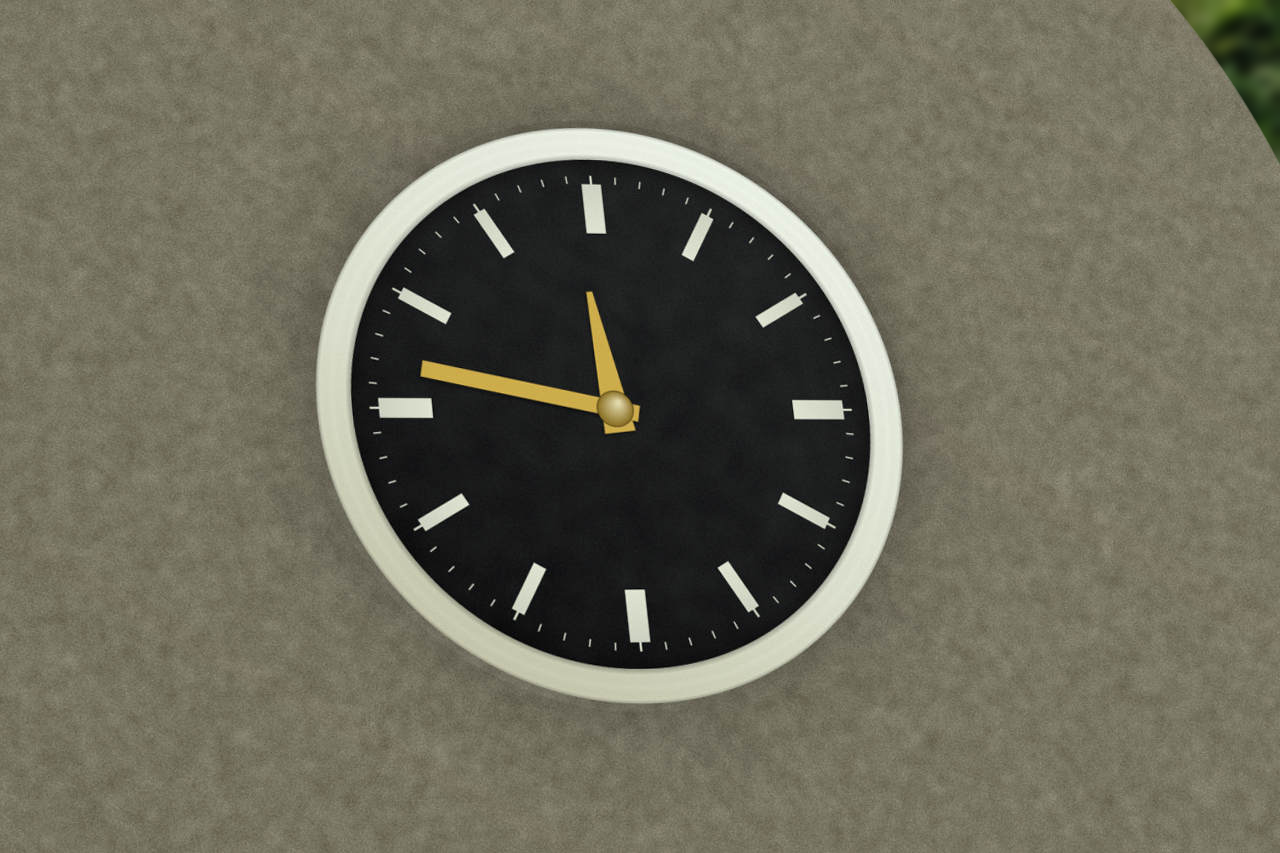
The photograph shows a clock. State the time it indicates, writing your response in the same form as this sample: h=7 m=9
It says h=11 m=47
